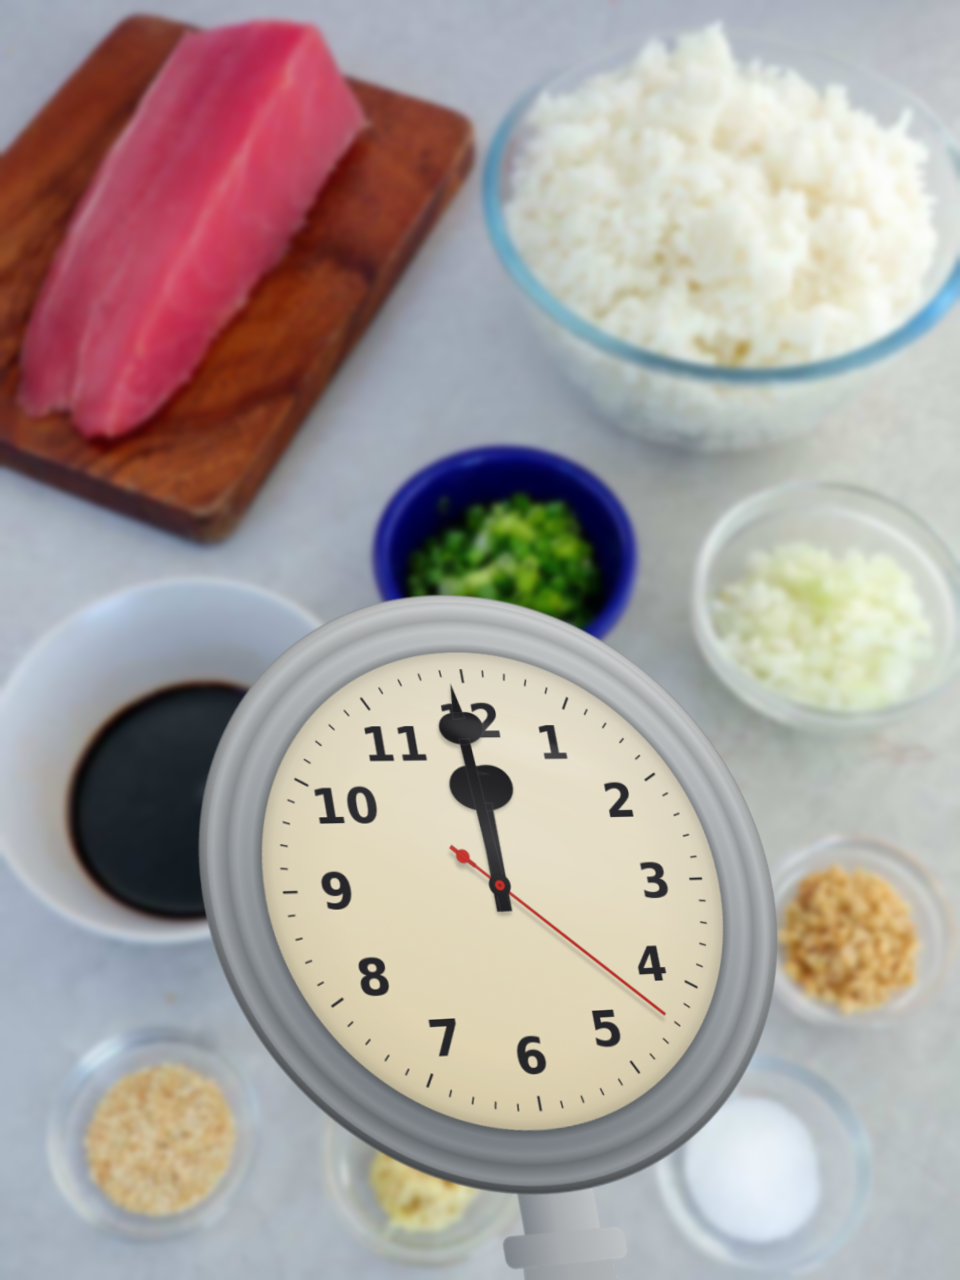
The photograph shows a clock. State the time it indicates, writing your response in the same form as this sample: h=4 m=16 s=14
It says h=11 m=59 s=22
